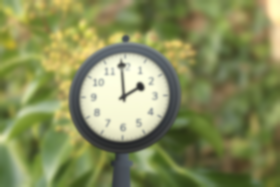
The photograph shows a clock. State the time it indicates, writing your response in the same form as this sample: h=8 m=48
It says h=1 m=59
